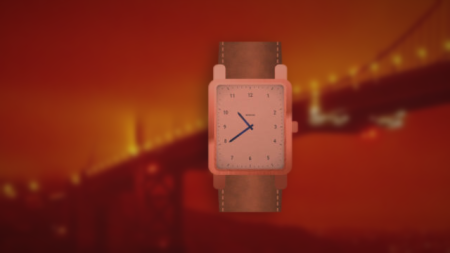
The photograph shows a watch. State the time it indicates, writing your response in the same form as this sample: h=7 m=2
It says h=10 m=39
